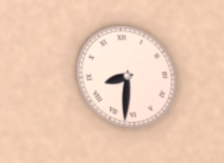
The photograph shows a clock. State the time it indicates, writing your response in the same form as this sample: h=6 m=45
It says h=8 m=32
